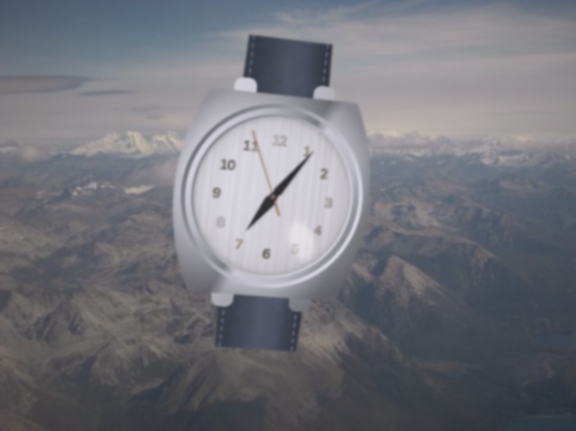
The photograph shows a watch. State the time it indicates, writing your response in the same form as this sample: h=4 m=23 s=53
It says h=7 m=5 s=56
